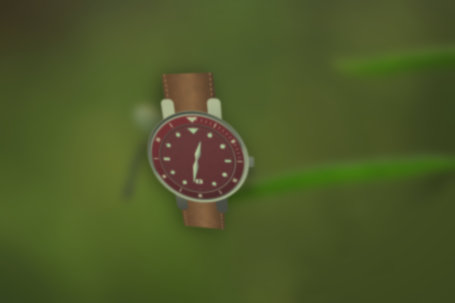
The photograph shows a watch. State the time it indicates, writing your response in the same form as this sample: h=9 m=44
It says h=12 m=32
